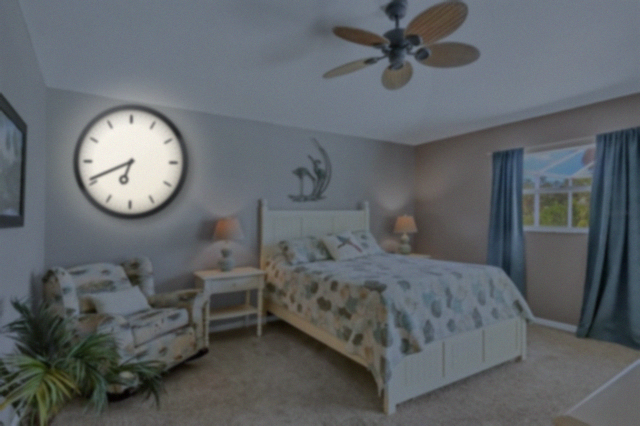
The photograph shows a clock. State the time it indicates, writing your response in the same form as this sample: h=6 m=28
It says h=6 m=41
